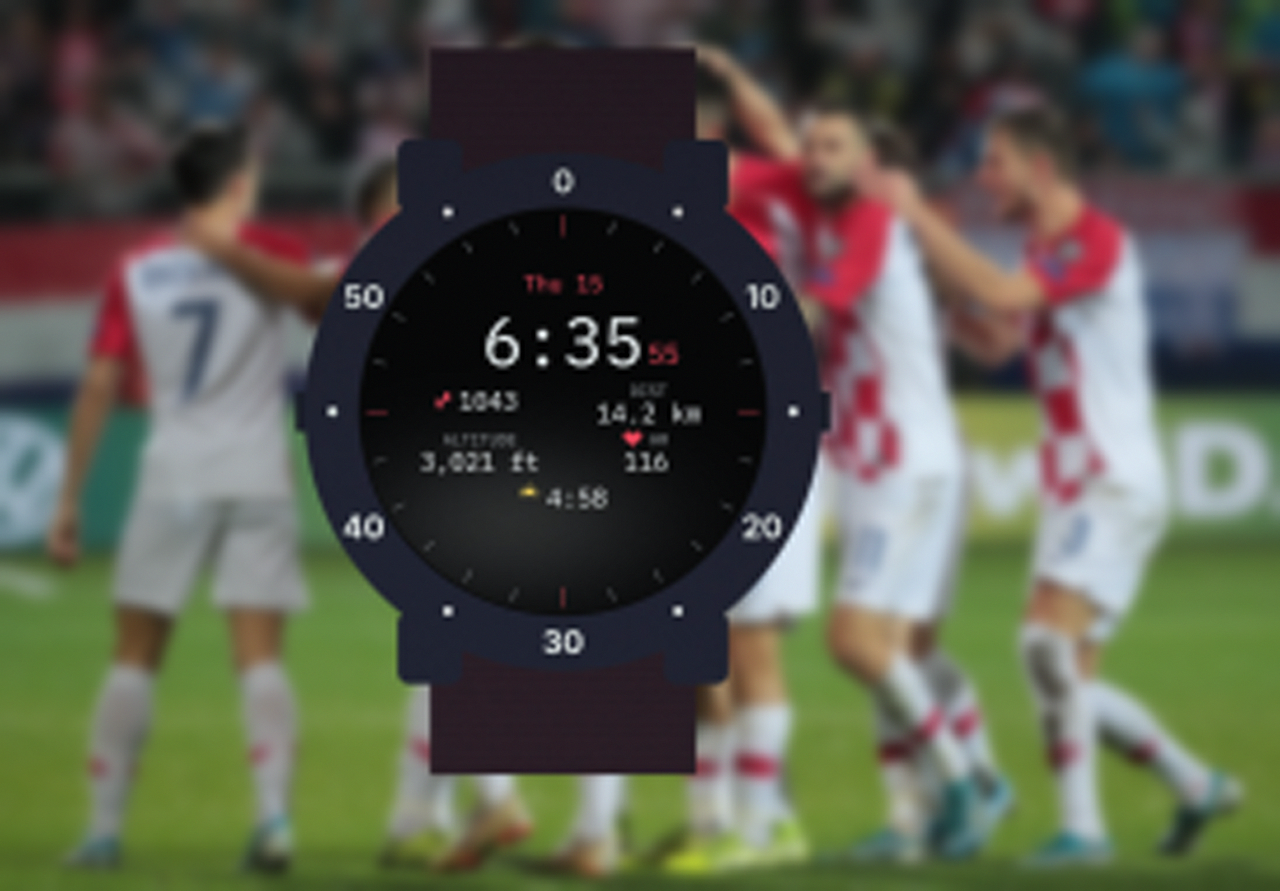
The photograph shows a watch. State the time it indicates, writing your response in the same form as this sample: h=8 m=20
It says h=6 m=35
